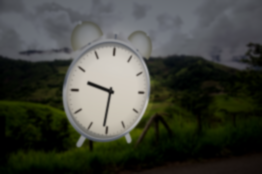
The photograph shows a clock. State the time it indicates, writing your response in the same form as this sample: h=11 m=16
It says h=9 m=31
